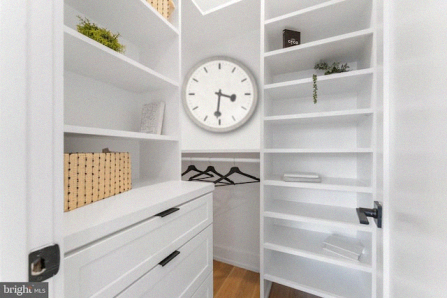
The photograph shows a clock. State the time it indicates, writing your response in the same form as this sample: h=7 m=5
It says h=3 m=31
